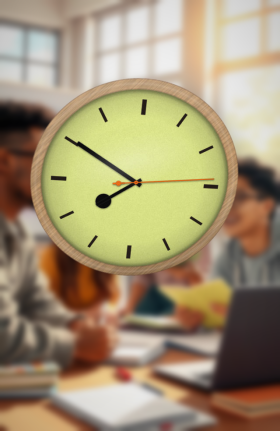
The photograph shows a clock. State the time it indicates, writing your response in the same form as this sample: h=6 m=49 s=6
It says h=7 m=50 s=14
